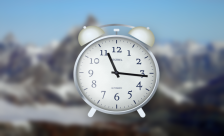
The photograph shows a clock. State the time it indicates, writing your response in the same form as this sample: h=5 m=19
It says h=11 m=16
